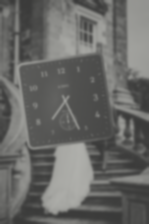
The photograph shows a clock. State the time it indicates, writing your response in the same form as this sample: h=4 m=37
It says h=7 m=27
